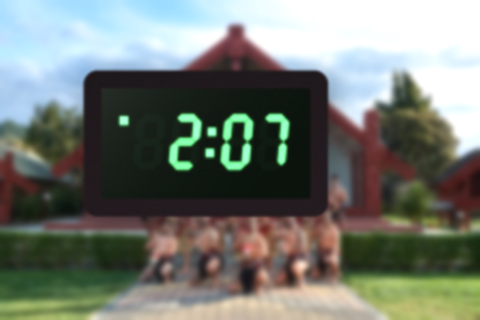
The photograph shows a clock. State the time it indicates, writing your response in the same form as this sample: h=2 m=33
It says h=2 m=7
